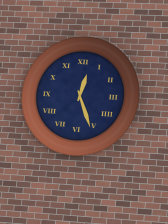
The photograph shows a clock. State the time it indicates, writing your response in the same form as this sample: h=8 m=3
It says h=12 m=26
